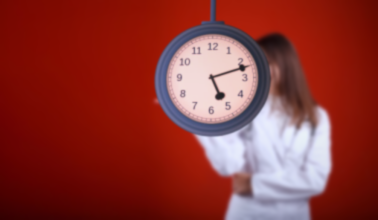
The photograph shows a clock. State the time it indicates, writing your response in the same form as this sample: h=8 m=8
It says h=5 m=12
